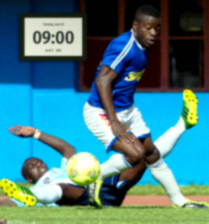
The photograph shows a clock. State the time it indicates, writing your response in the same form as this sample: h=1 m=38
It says h=9 m=0
